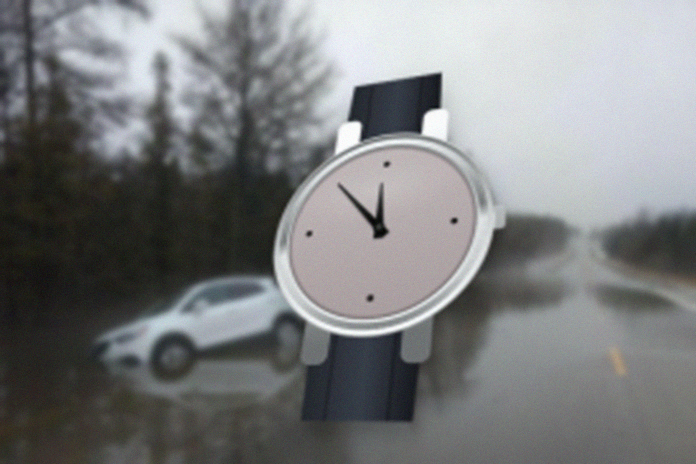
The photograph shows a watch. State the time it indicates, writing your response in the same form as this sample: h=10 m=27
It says h=11 m=53
